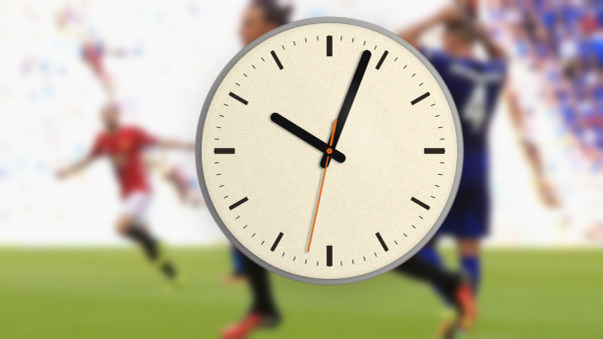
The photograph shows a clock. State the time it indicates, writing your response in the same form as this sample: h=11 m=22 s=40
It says h=10 m=3 s=32
